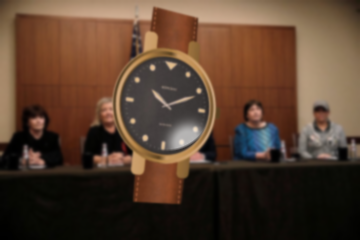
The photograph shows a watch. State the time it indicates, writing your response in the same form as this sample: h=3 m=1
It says h=10 m=11
